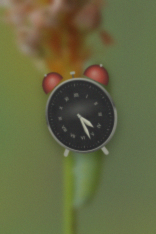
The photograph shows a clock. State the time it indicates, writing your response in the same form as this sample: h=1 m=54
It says h=4 m=27
